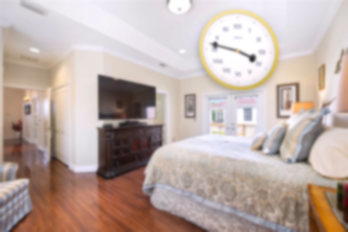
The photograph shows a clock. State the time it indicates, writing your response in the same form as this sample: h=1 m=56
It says h=3 m=47
